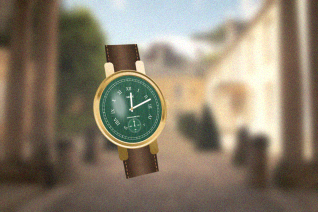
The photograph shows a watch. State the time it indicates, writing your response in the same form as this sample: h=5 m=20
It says h=12 m=12
